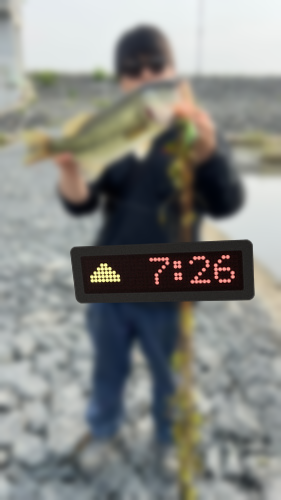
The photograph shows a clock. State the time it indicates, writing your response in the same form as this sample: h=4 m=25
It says h=7 m=26
